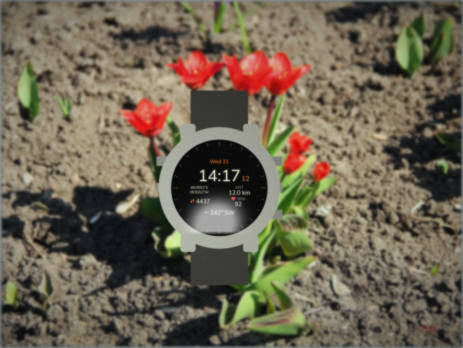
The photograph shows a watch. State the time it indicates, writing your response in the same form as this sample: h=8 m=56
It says h=14 m=17
